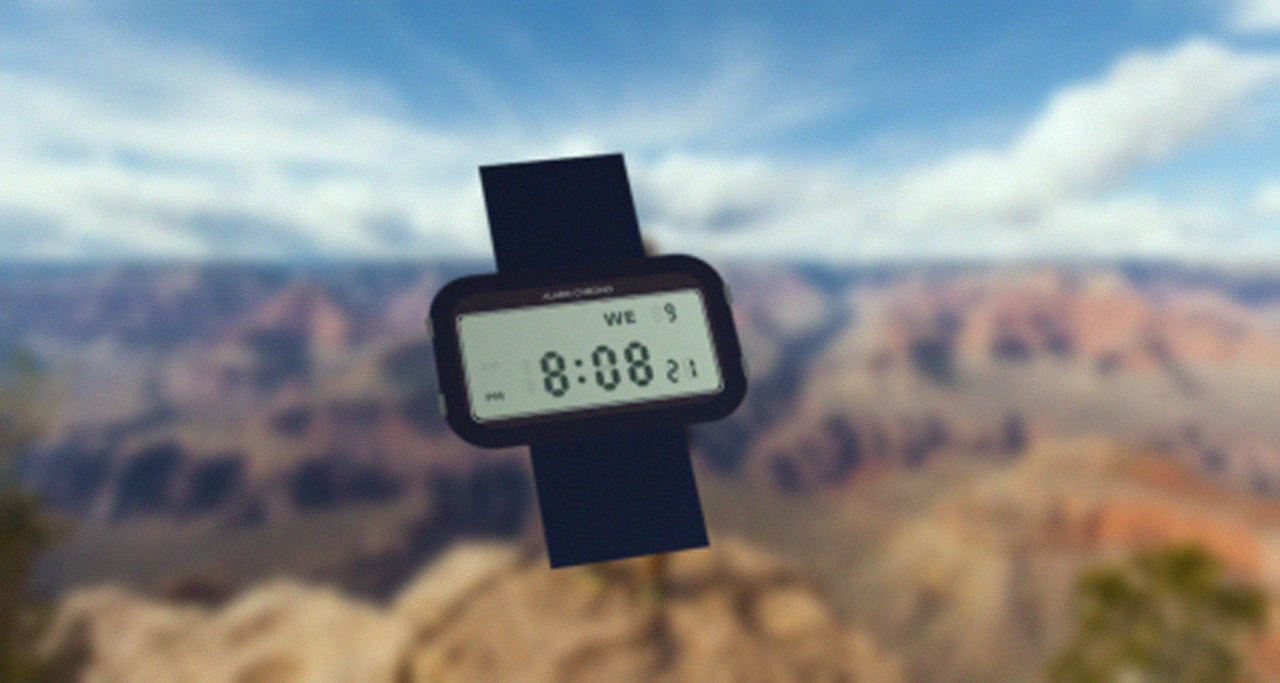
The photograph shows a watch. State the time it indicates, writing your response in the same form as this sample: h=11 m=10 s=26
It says h=8 m=8 s=21
